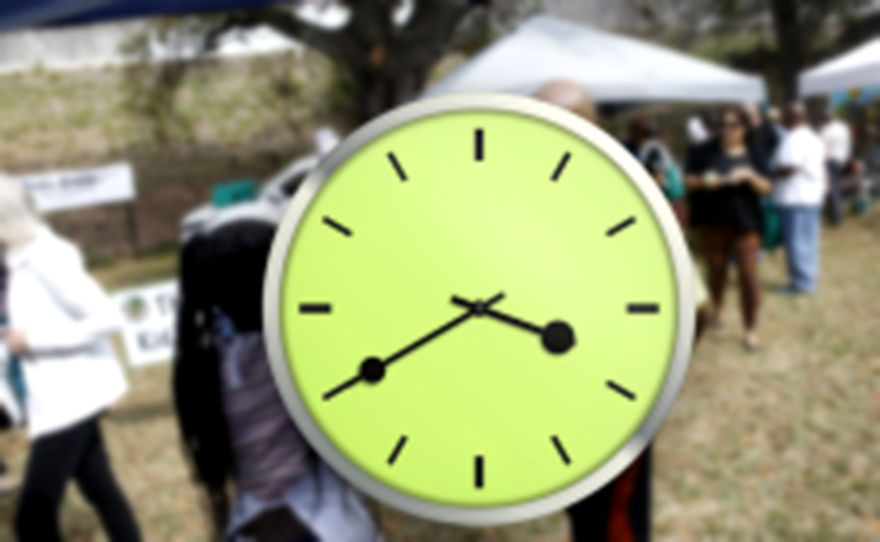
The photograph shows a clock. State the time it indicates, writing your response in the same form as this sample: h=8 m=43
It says h=3 m=40
